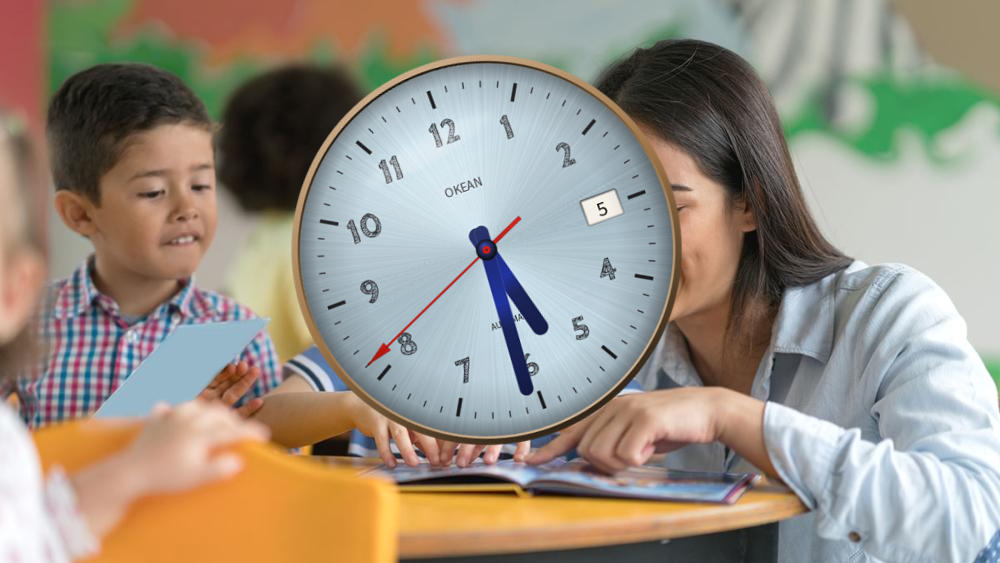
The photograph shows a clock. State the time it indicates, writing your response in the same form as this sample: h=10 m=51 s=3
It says h=5 m=30 s=41
